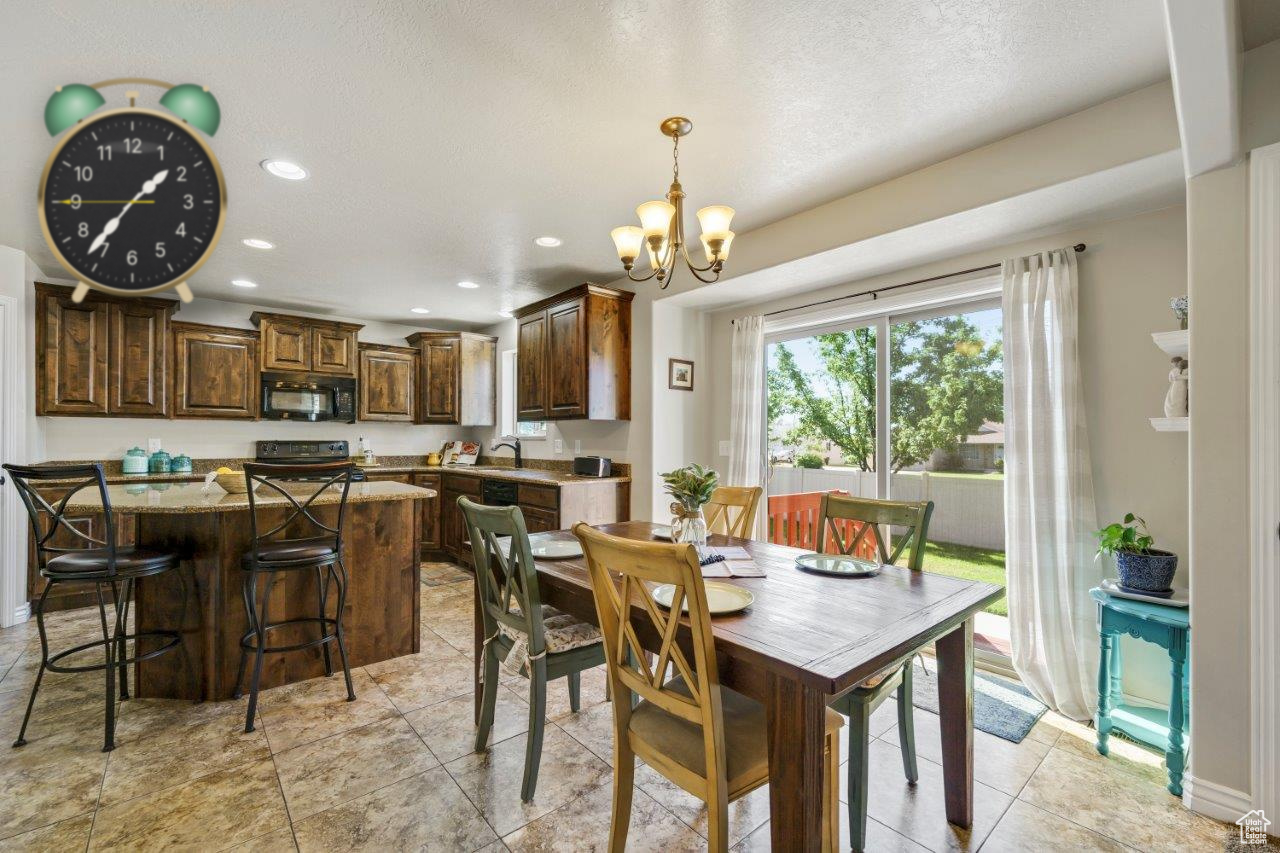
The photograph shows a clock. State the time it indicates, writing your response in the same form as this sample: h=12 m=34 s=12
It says h=1 m=36 s=45
